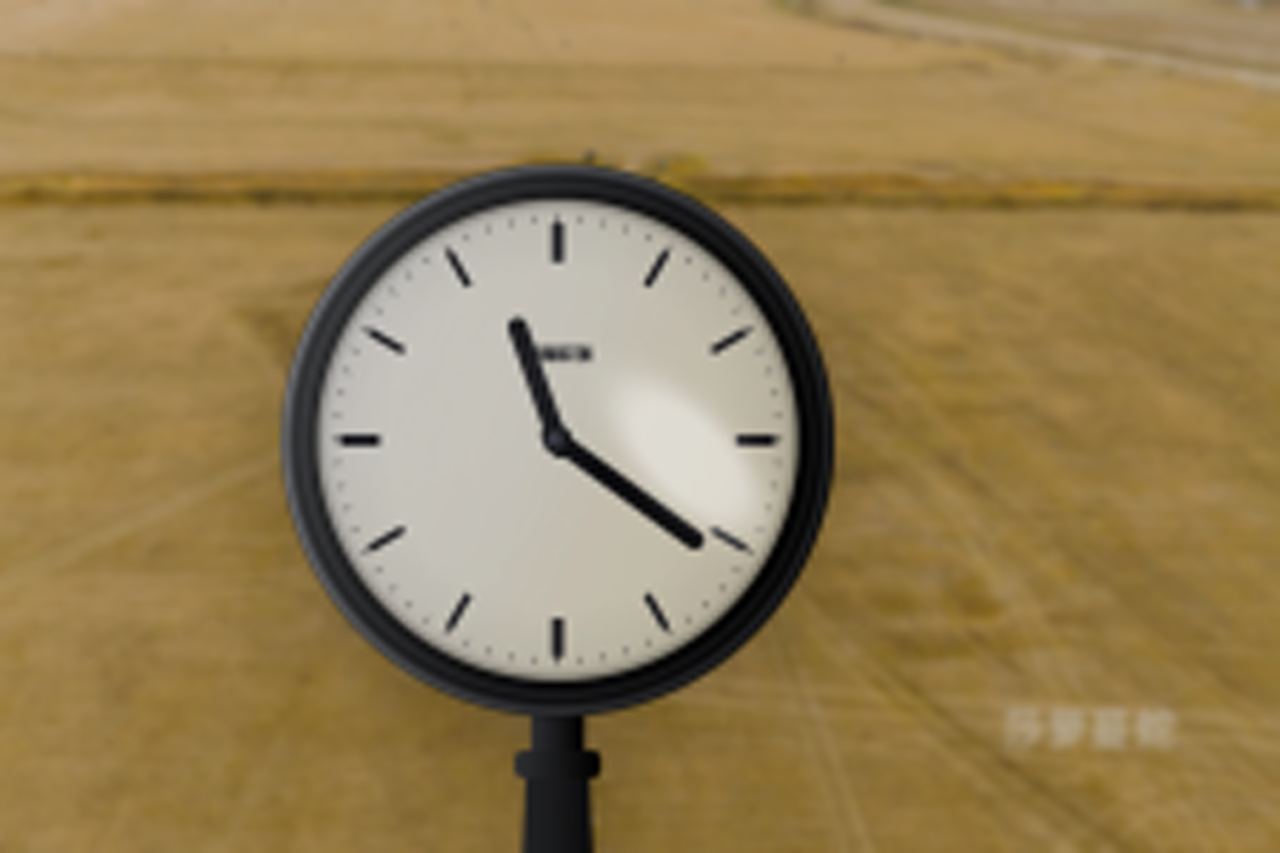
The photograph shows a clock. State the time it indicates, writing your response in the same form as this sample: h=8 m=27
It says h=11 m=21
